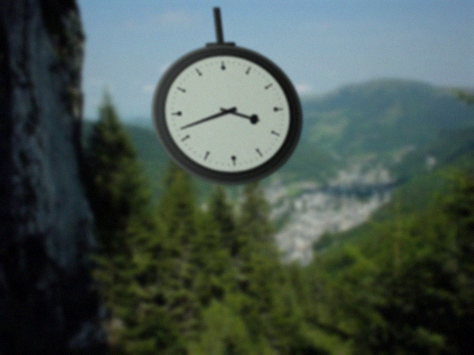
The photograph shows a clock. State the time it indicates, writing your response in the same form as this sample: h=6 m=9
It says h=3 m=42
